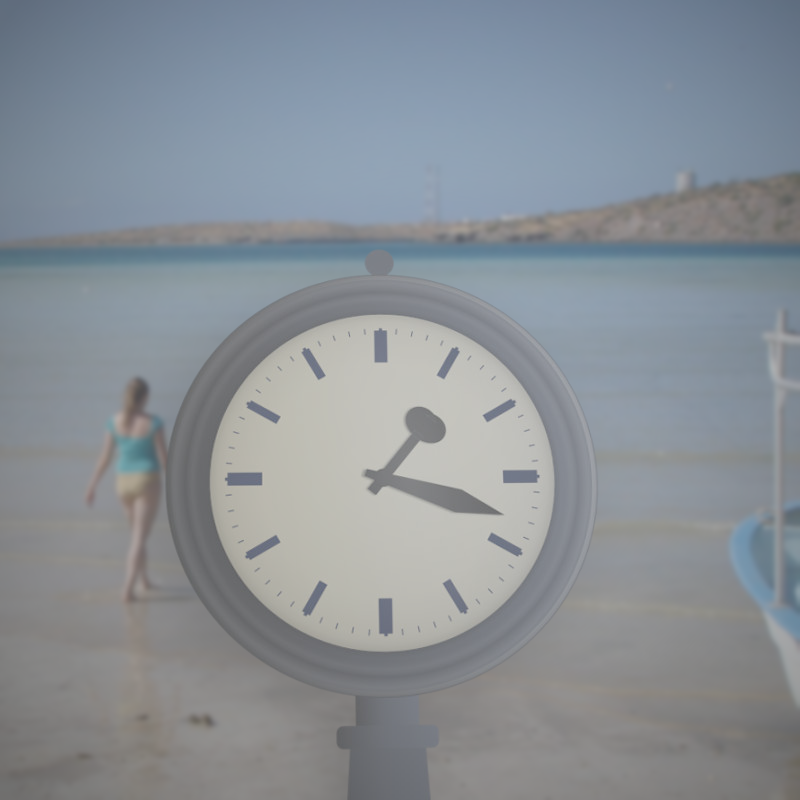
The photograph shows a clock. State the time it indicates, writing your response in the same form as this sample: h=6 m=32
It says h=1 m=18
